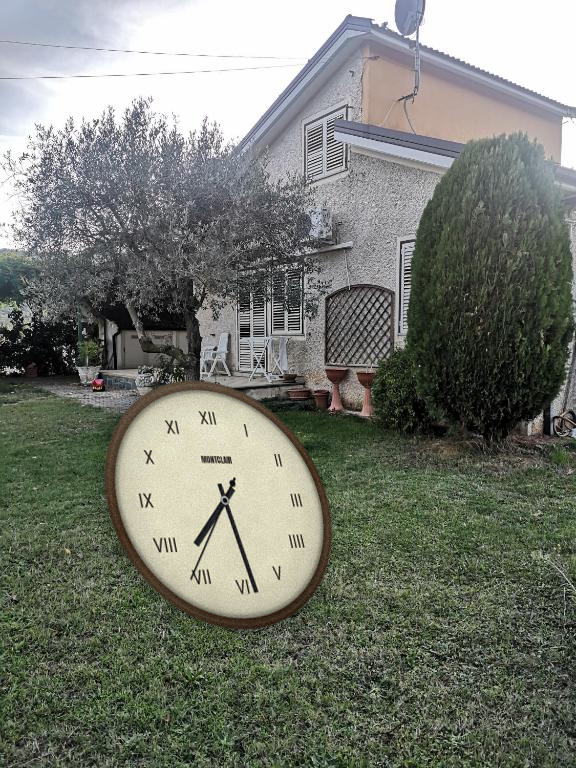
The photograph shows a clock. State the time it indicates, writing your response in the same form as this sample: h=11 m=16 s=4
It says h=7 m=28 s=36
